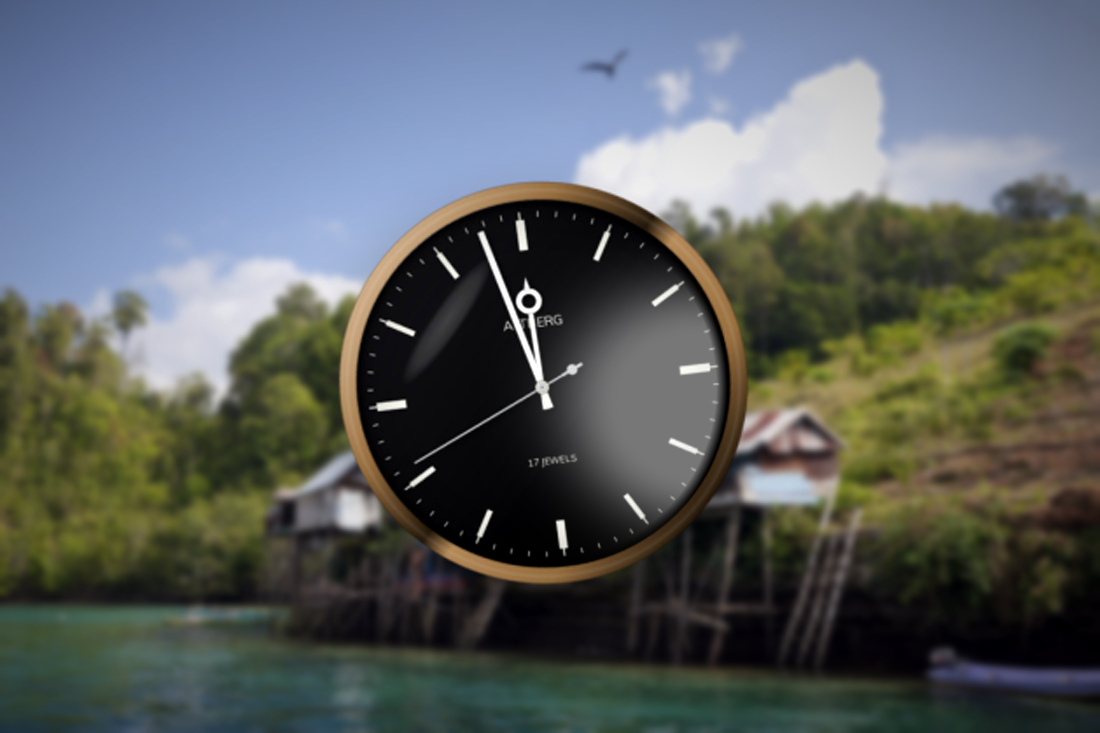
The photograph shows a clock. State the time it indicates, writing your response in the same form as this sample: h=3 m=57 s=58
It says h=11 m=57 s=41
